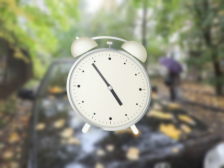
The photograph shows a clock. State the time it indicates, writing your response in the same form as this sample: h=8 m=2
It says h=4 m=54
